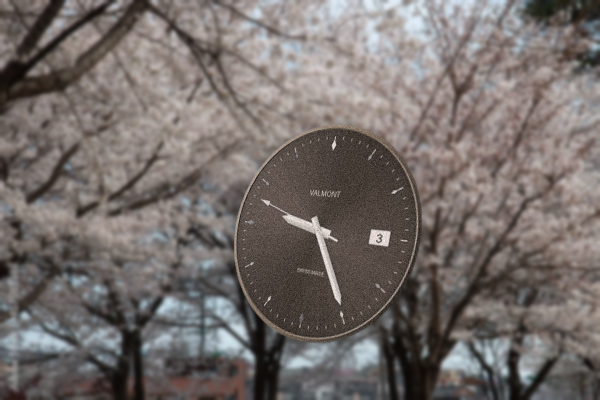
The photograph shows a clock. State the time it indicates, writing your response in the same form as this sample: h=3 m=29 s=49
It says h=9 m=24 s=48
